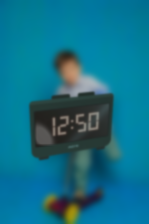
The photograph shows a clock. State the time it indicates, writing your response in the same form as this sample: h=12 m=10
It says h=12 m=50
